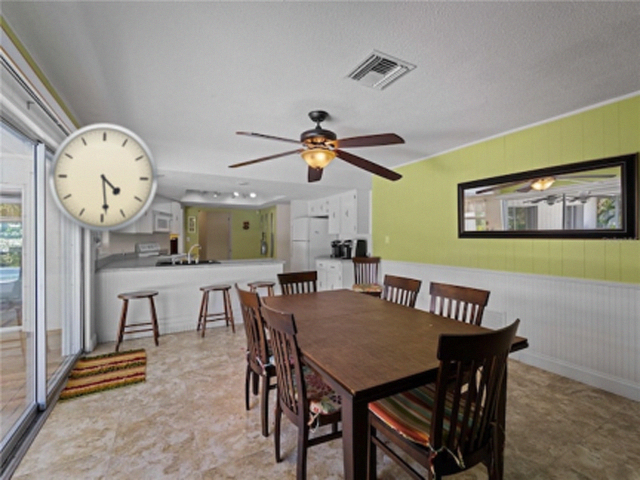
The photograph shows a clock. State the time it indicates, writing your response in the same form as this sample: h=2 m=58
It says h=4 m=29
